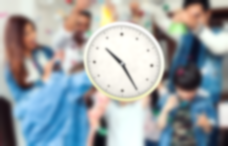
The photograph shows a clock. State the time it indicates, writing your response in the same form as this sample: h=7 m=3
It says h=10 m=25
